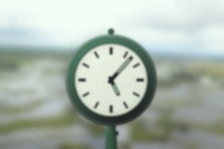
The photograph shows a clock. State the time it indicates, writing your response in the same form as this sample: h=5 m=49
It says h=5 m=7
